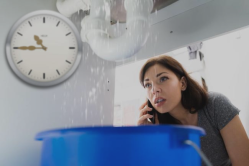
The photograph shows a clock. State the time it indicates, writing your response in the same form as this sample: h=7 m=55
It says h=10 m=45
